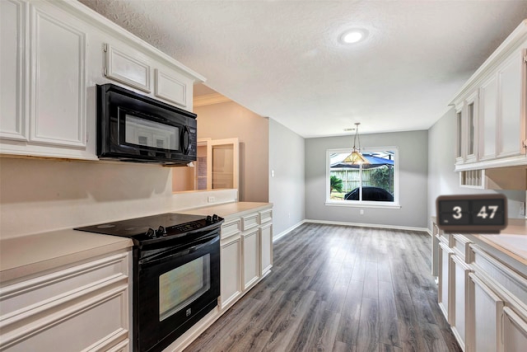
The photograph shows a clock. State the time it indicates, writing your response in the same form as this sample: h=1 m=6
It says h=3 m=47
